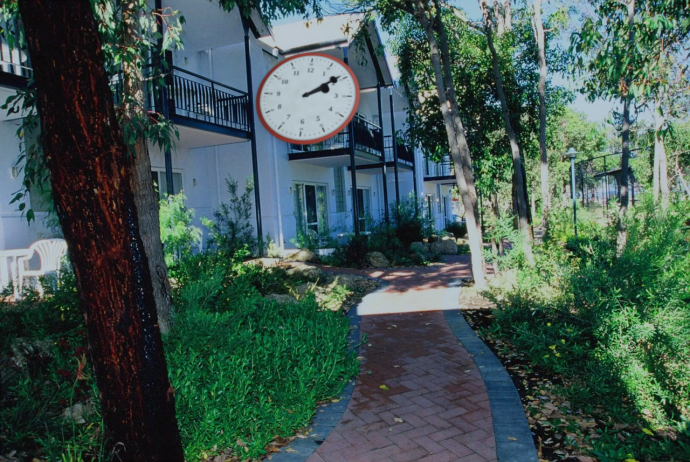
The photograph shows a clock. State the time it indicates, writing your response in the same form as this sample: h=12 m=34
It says h=2 m=9
